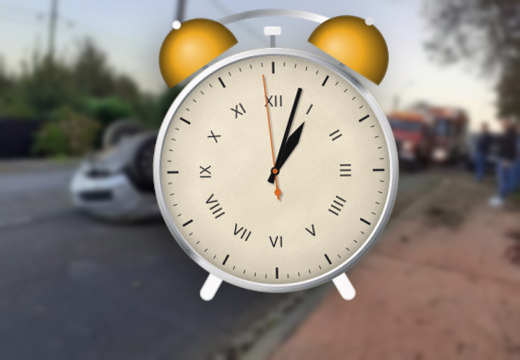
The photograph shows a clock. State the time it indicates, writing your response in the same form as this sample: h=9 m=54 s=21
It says h=1 m=2 s=59
